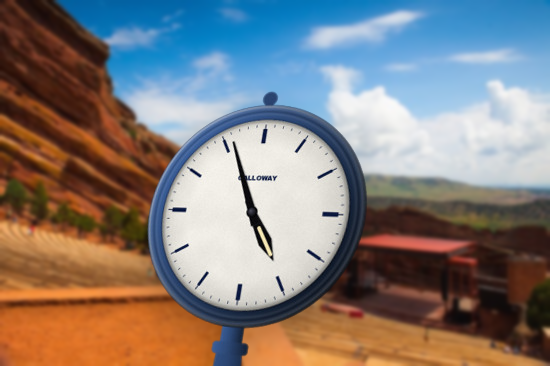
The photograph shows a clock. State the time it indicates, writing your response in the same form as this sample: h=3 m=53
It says h=4 m=56
